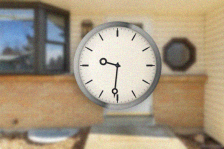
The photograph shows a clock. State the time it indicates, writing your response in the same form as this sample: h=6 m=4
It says h=9 m=31
